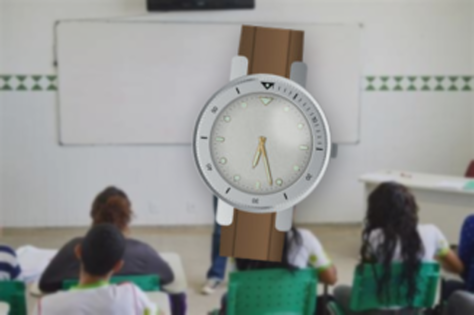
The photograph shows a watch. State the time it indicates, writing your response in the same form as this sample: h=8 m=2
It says h=6 m=27
